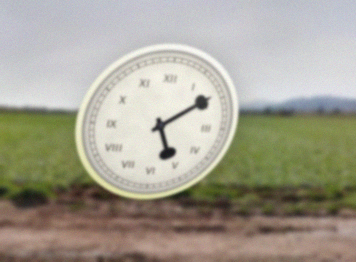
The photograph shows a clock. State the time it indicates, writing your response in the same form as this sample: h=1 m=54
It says h=5 m=9
